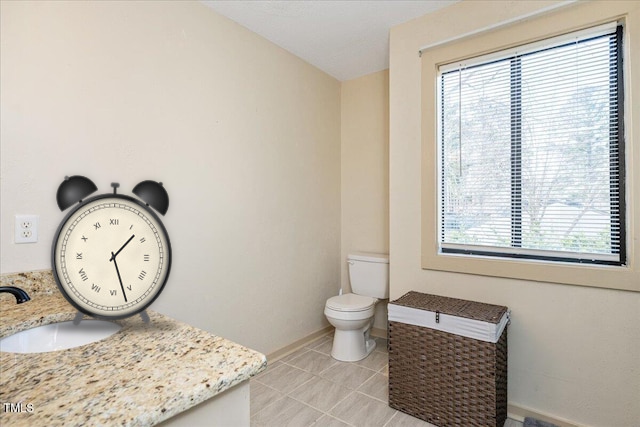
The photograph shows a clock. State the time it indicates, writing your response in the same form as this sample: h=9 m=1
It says h=1 m=27
